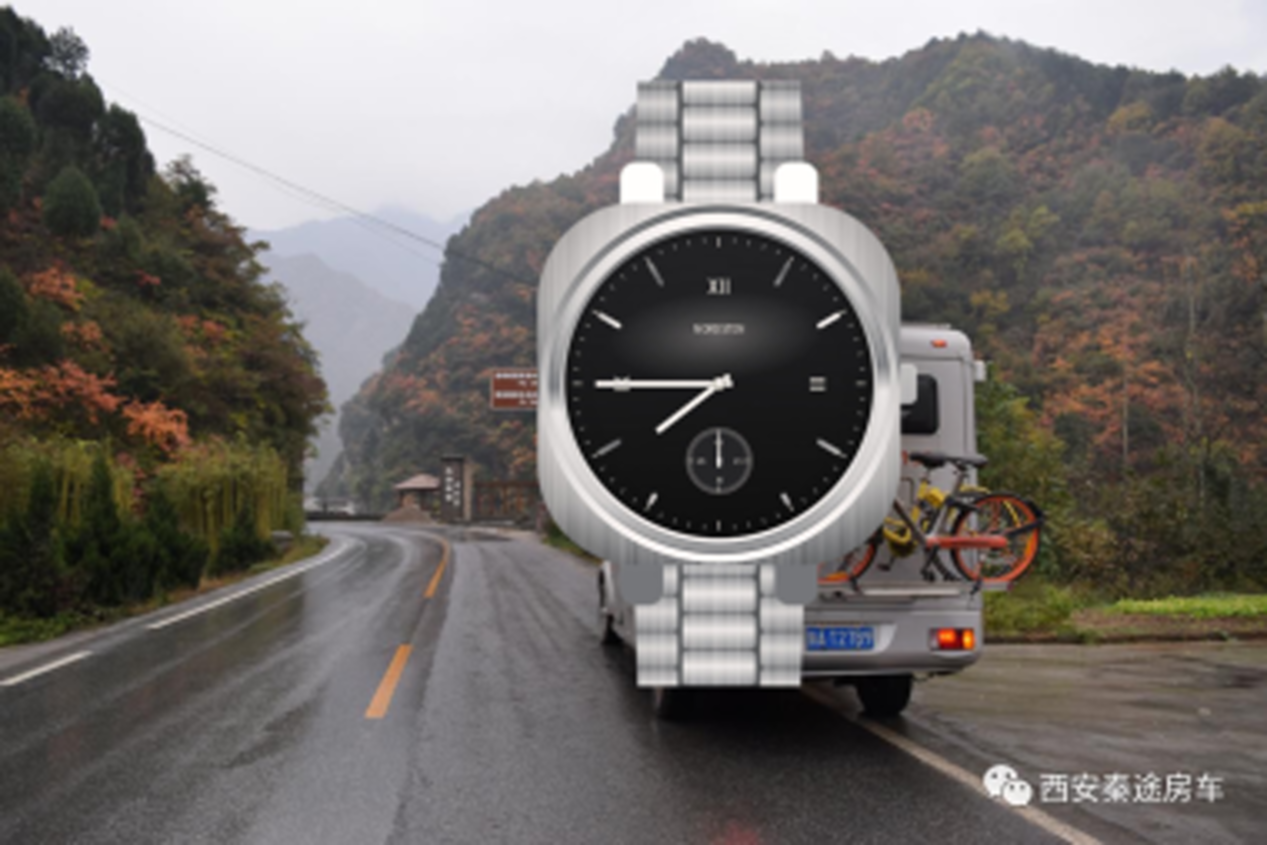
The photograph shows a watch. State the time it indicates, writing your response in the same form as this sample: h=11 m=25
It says h=7 m=45
